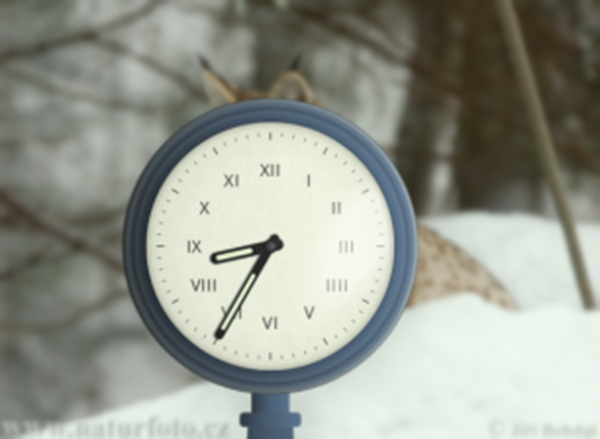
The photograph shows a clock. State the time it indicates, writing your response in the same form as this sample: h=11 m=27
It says h=8 m=35
